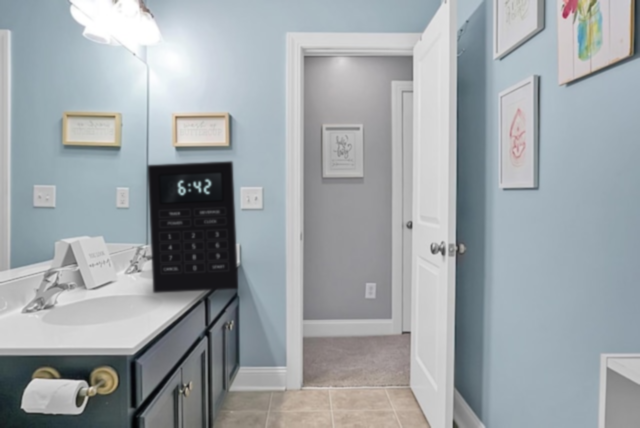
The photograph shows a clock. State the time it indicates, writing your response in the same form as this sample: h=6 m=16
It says h=6 m=42
